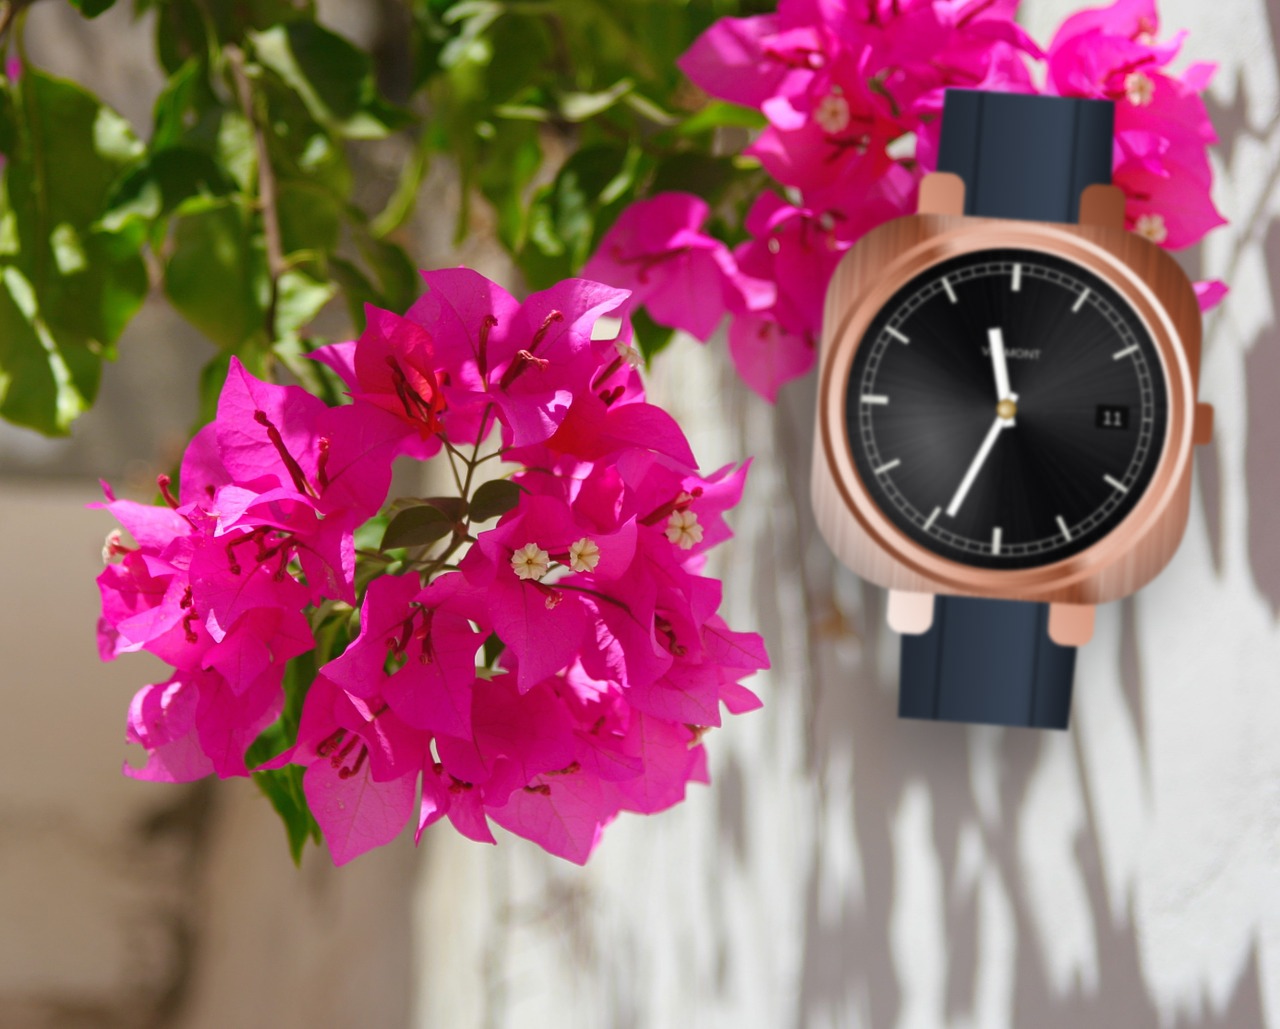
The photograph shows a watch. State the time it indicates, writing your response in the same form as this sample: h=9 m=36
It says h=11 m=34
